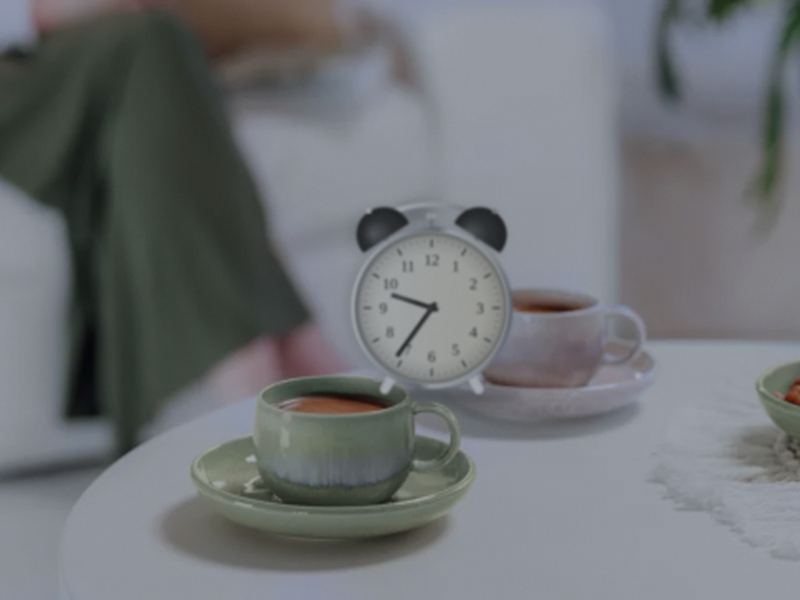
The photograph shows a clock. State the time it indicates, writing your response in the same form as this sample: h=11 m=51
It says h=9 m=36
